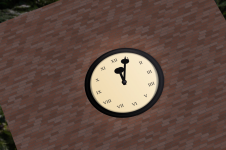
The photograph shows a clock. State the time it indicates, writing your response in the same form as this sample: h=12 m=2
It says h=12 m=4
